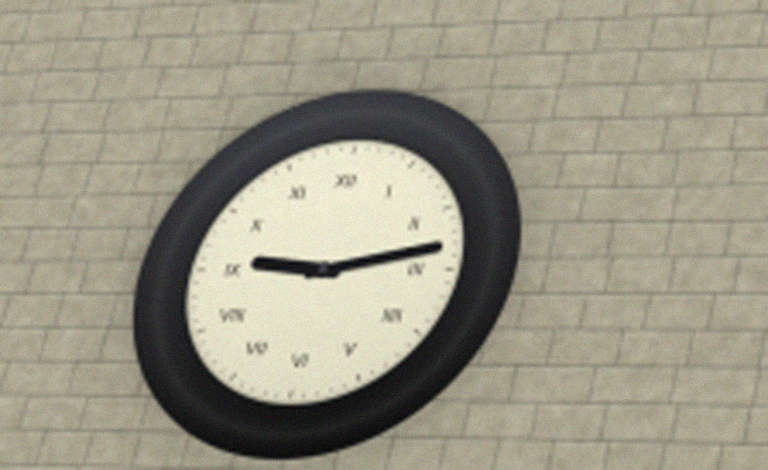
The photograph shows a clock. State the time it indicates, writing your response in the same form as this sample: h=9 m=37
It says h=9 m=13
